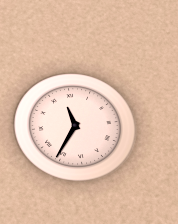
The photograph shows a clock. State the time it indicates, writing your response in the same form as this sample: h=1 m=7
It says h=11 m=36
